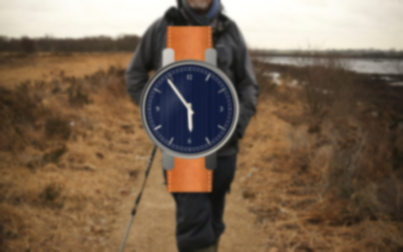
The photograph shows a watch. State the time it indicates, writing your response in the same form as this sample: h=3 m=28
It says h=5 m=54
